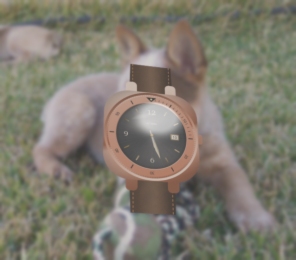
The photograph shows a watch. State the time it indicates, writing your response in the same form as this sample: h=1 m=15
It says h=5 m=27
